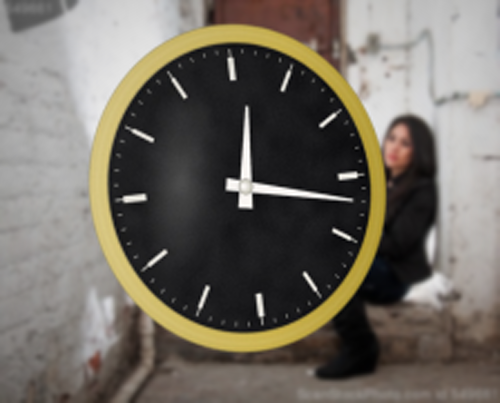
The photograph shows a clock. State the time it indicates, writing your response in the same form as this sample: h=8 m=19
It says h=12 m=17
